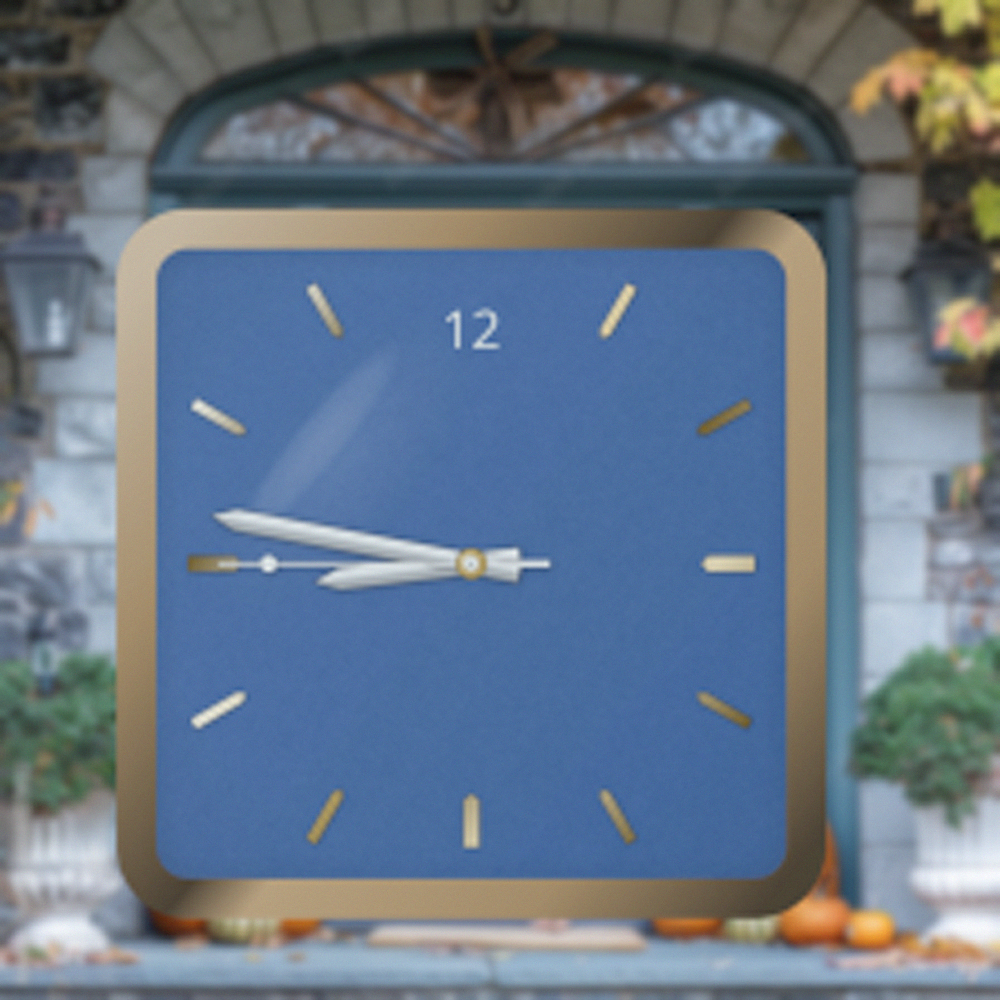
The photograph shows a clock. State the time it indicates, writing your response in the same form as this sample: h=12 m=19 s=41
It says h=8 m=46 s=45
